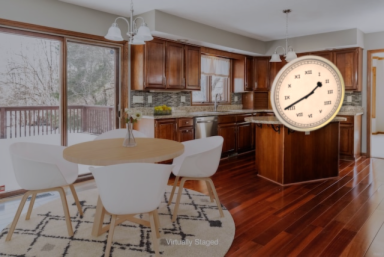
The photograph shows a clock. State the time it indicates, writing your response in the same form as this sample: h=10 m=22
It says h=1 m=41
